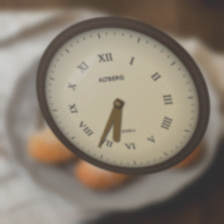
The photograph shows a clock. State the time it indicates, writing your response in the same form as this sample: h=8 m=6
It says h=6 m=36
